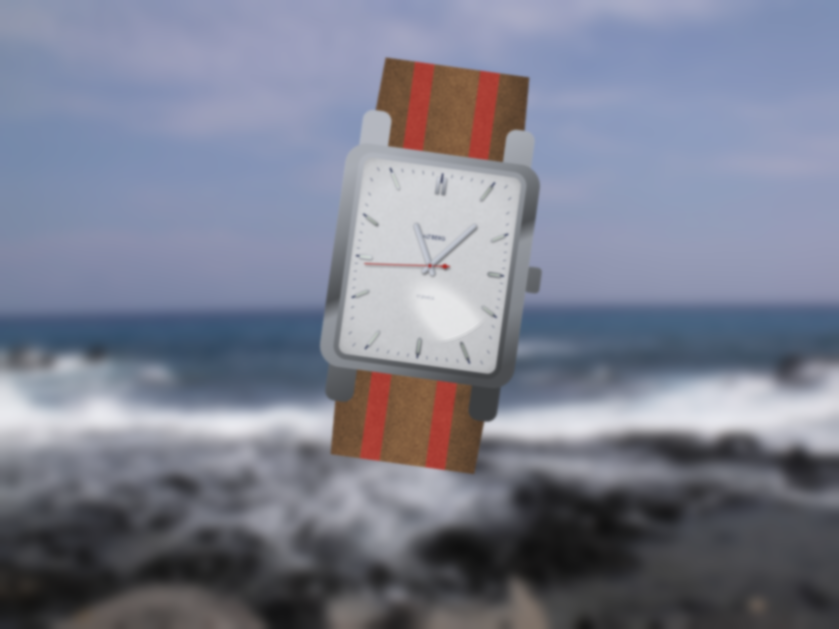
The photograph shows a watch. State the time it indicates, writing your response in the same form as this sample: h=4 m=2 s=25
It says h=11 m=6 s=44
